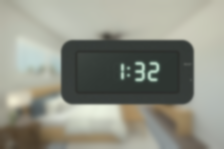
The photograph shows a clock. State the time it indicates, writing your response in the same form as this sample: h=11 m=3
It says h=1 m=32
